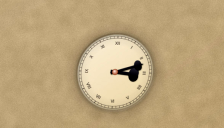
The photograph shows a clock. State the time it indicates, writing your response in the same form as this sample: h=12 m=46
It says h=3 m=12
